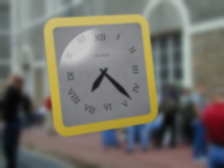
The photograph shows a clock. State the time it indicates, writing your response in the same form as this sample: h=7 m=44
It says h=7 m=23
